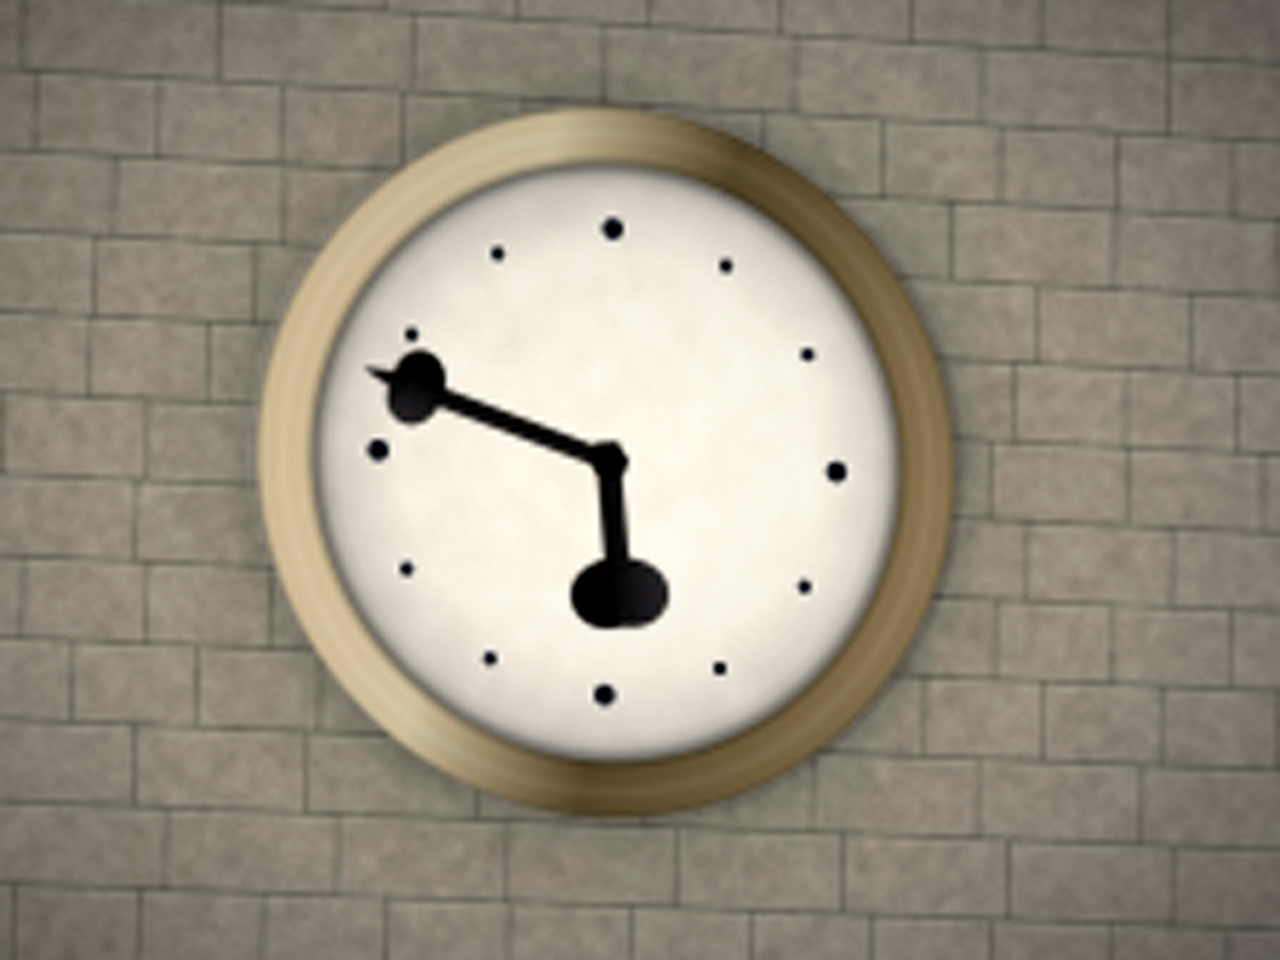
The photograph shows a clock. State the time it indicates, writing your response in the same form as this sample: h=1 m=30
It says h=5 m=48
